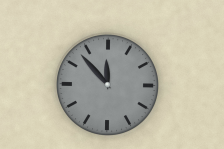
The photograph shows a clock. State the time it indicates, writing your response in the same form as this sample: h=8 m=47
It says h=11 m=53
